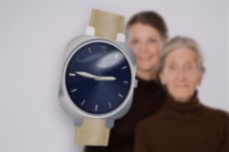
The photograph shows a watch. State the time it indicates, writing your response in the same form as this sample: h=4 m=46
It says h=2 m=46
